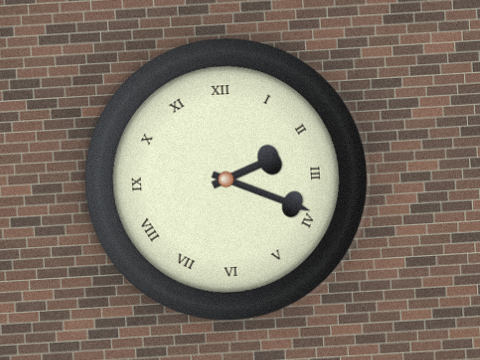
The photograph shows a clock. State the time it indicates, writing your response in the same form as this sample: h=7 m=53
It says h=2 m=19
